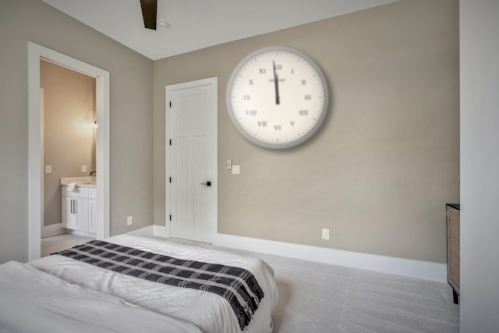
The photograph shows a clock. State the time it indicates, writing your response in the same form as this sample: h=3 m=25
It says h=11 m=59
